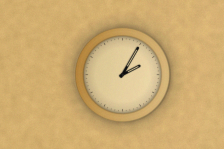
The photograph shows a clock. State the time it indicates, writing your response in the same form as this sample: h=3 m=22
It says h=2 m=5
